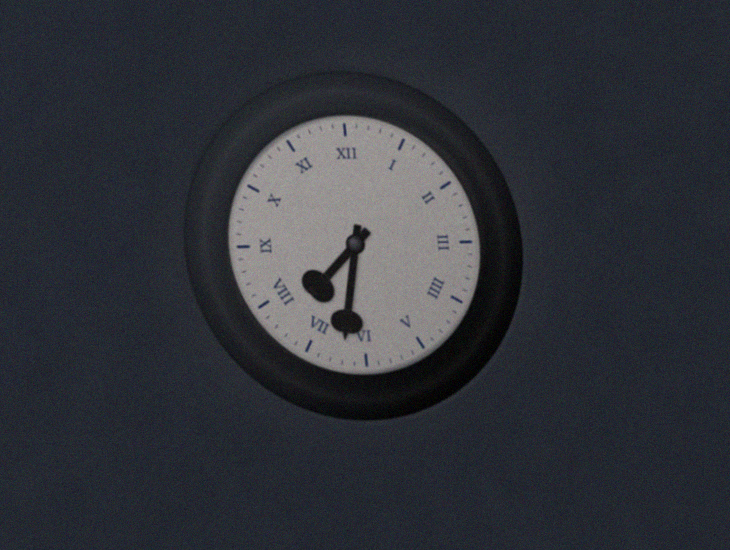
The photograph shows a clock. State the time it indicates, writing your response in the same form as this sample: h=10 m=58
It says h=7 m=32
